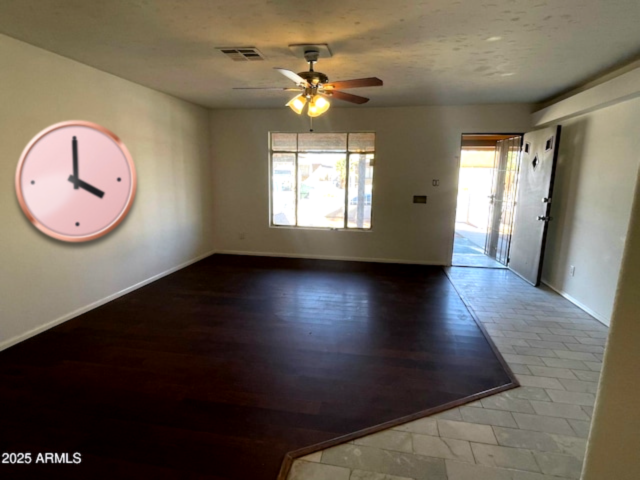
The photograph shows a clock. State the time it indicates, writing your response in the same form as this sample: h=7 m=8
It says h=4 m=0
